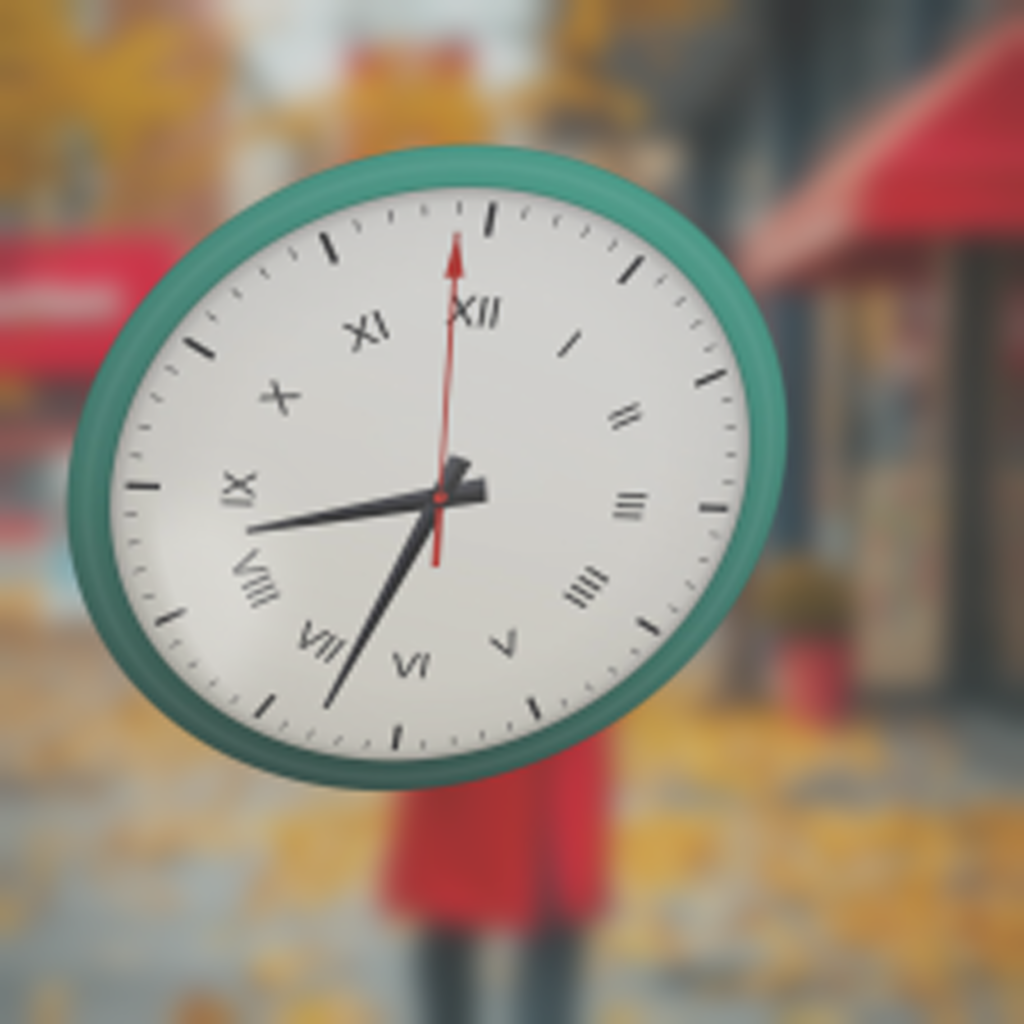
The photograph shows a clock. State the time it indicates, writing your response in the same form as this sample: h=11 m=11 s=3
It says h=8 m=32 s=59
